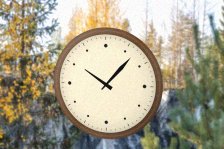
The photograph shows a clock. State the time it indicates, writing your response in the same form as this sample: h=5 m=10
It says h=10 m=7
